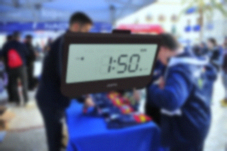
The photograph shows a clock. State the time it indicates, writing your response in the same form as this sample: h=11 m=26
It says h=1 m=50
